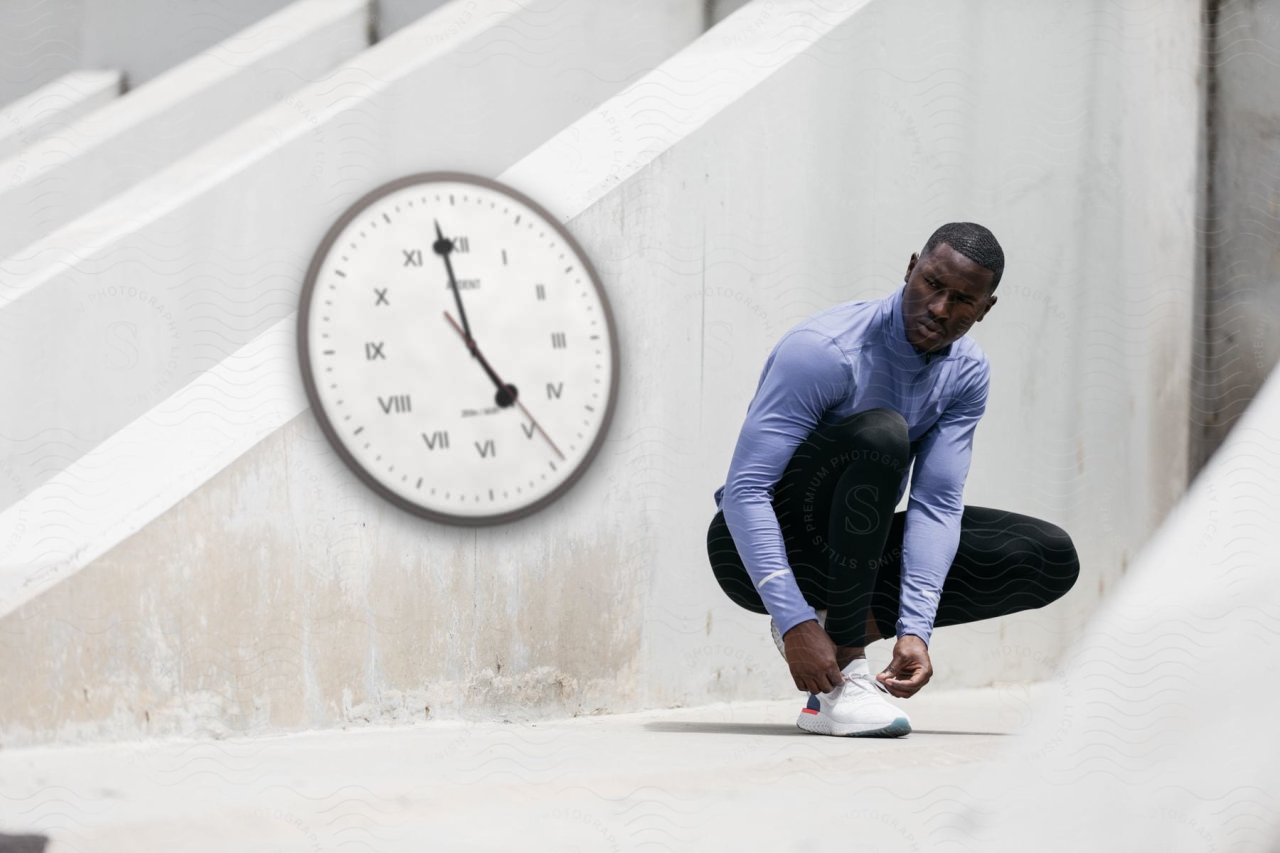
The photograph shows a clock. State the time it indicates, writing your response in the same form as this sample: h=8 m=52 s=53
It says h=4 m=58 s=24
